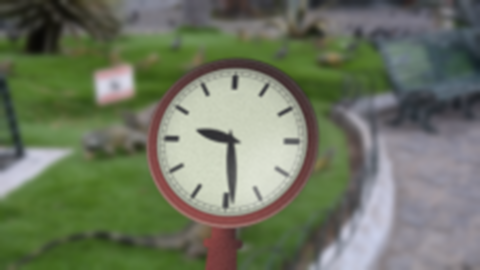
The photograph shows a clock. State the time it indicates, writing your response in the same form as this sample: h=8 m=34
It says h=9 m=29
